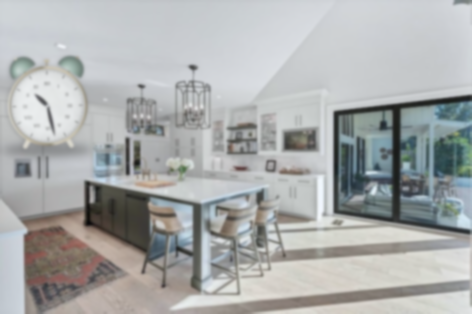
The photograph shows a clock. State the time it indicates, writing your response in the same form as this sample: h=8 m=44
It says h=10 m=28
